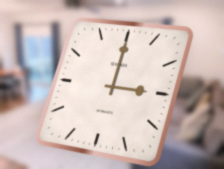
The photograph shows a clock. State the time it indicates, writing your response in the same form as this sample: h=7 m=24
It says h=3 m=0
